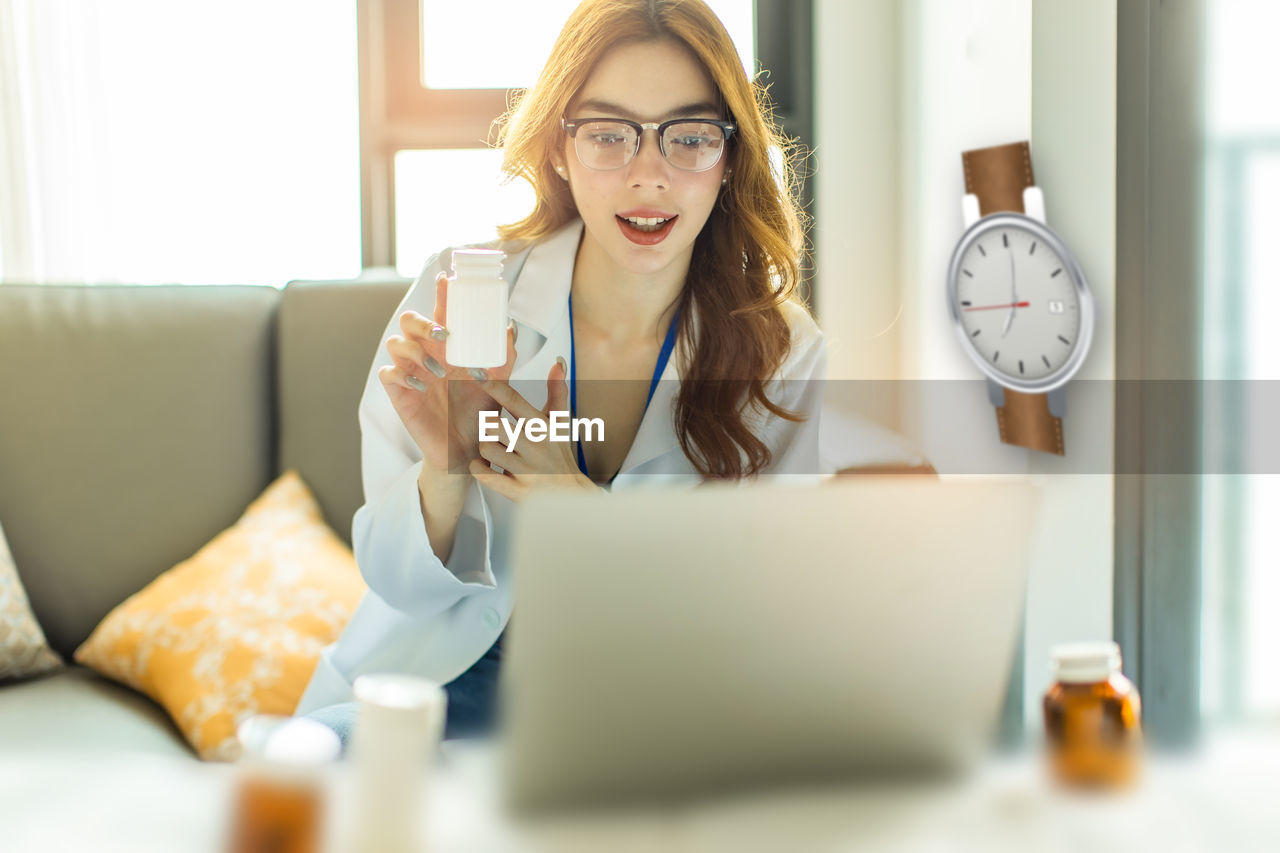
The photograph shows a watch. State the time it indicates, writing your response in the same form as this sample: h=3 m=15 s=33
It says h=7 m=0 s=44
